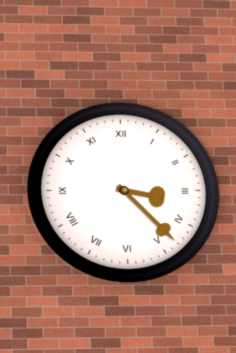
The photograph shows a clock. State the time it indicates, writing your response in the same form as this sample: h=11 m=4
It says h=3 m=23
